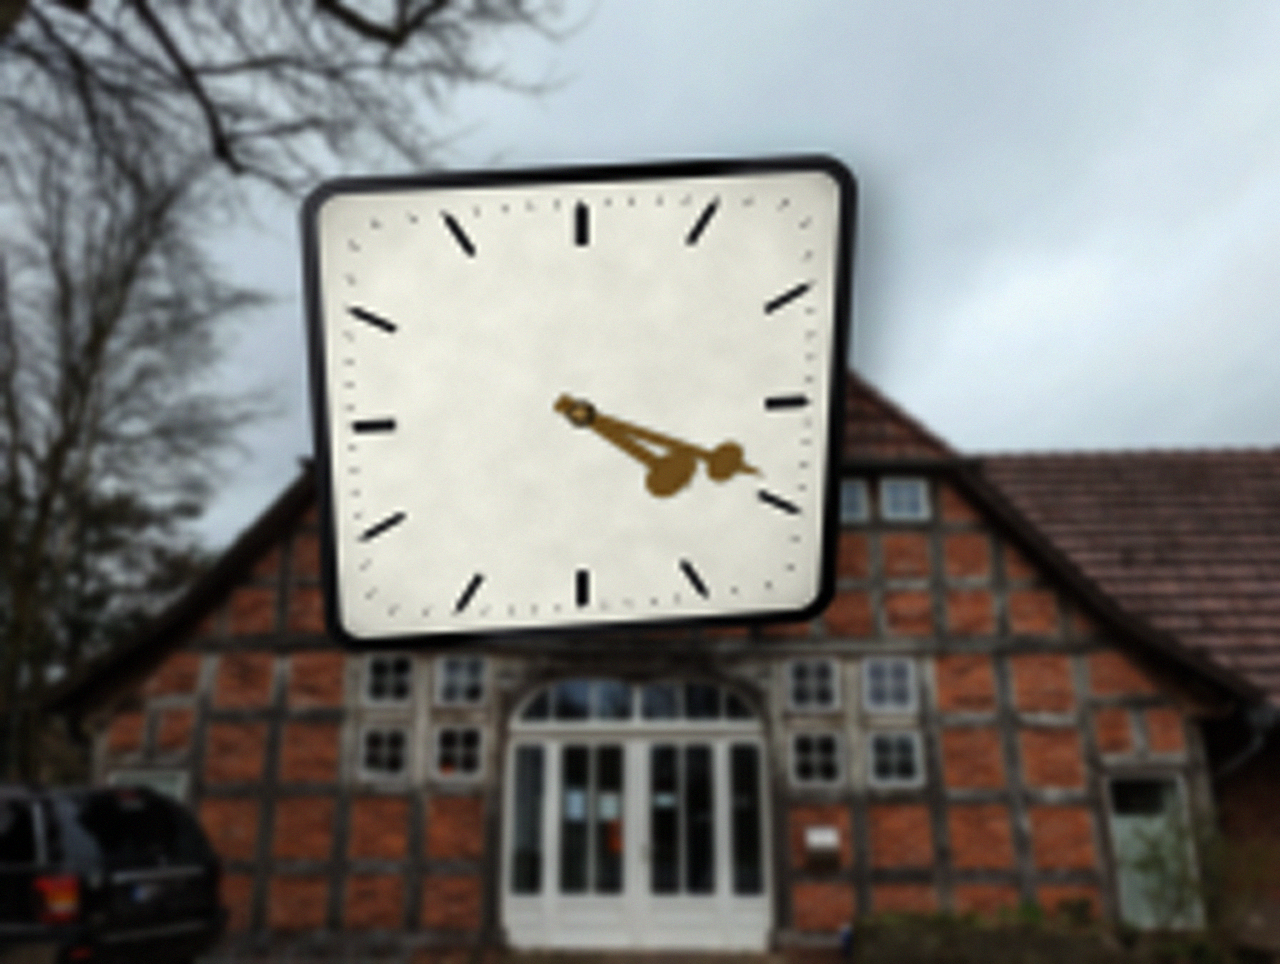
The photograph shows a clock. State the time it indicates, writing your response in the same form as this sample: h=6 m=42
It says h=4 m=19
